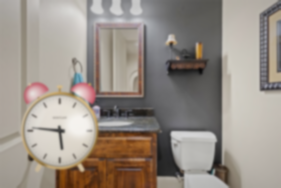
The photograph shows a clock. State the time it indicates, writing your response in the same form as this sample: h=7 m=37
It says h=5 m=46
